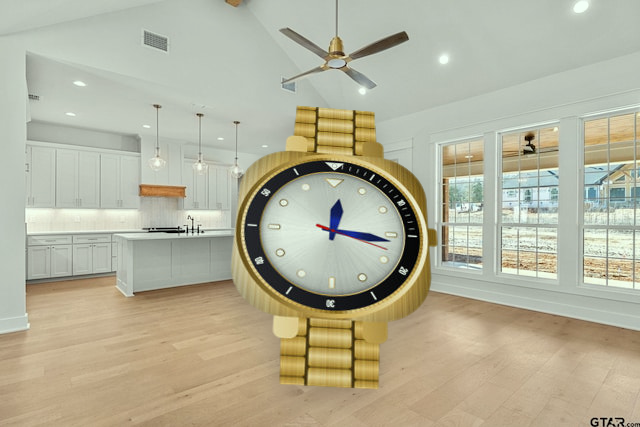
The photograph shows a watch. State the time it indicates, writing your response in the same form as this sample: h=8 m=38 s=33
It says h=12 m=16 s=18
